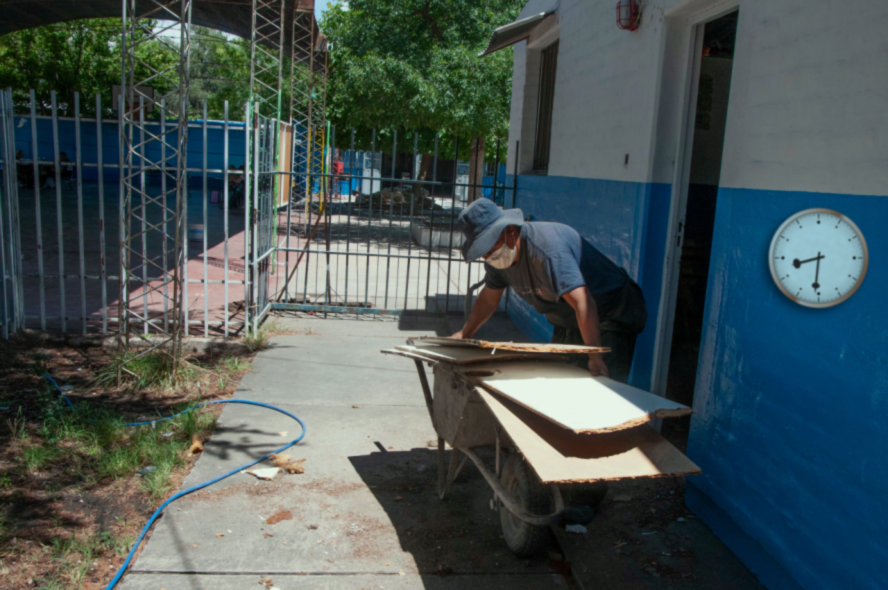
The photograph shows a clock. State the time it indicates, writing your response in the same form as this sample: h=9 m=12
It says h=8 m=31
